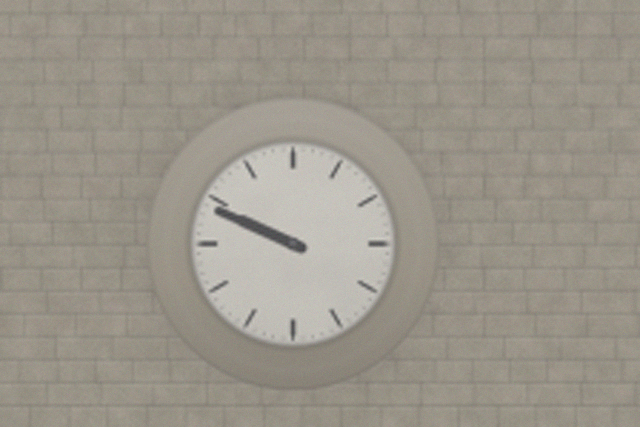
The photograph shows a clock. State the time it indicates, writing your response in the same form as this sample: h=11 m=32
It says h=9 m=49
